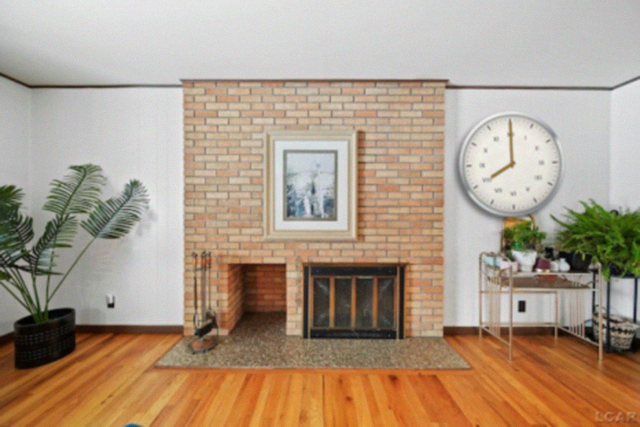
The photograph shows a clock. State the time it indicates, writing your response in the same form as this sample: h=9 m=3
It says h=8 m=0
